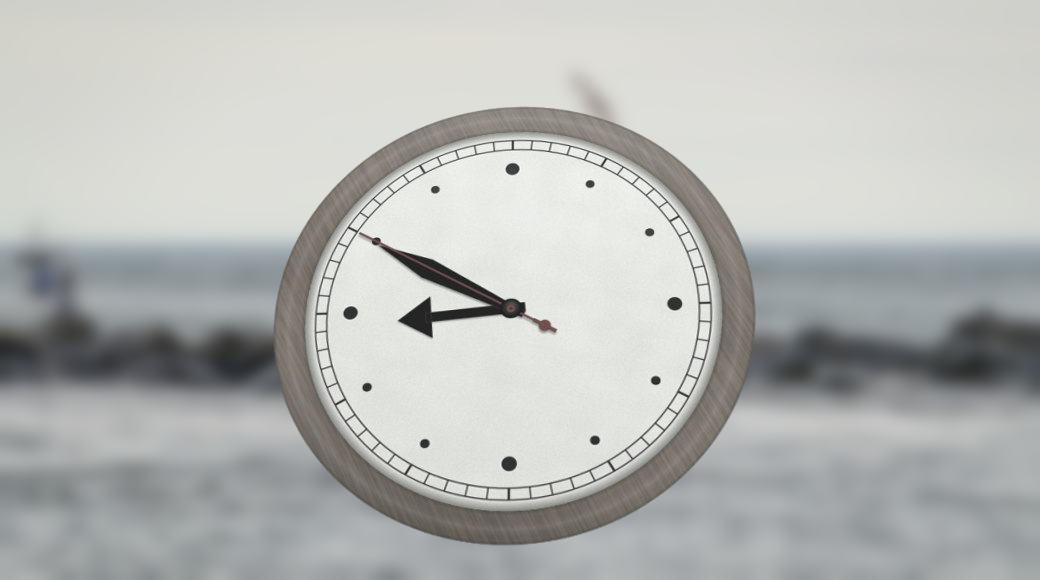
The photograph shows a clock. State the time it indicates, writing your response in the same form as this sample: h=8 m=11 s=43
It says h=8 m=49 s=50
